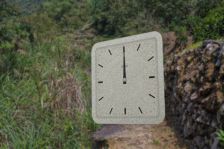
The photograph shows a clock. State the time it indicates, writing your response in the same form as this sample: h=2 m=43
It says h=12 m=0
